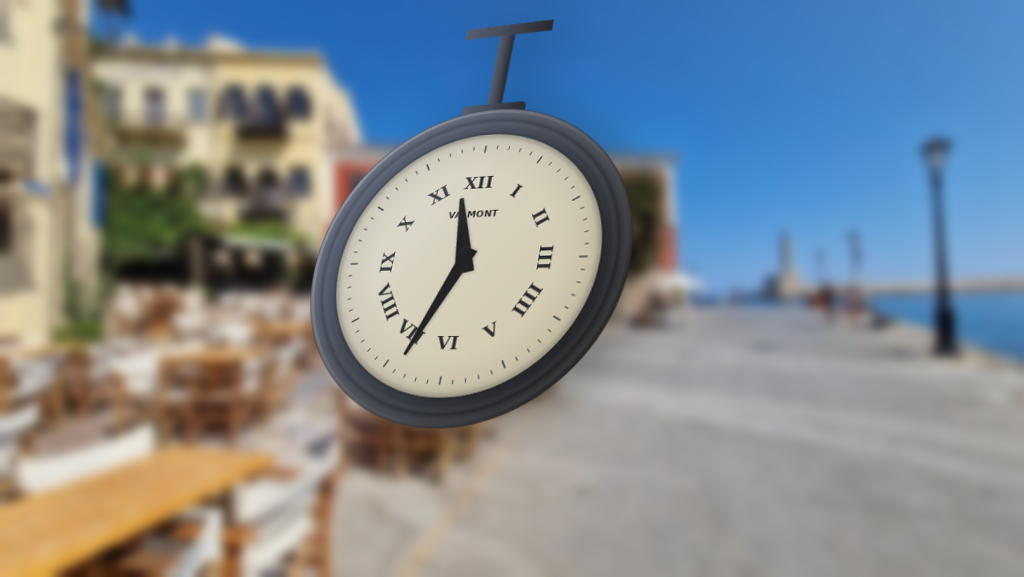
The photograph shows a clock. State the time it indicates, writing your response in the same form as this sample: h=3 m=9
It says h=11 m=34
